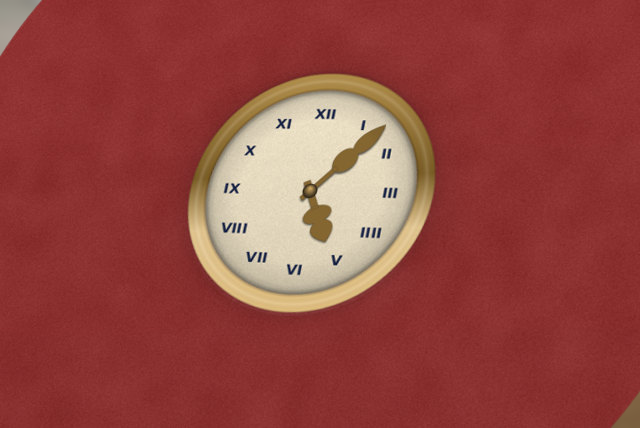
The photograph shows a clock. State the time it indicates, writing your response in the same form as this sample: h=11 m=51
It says h=5 m=7
